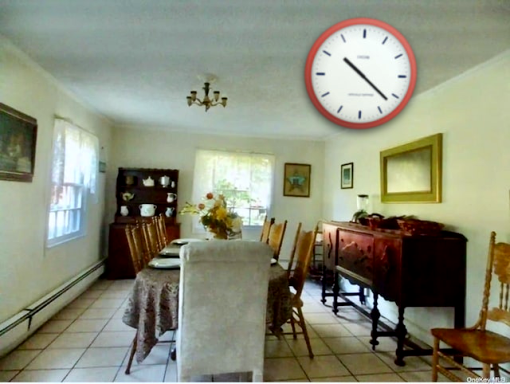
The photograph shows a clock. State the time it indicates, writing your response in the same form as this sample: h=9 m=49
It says h=10 m=22
